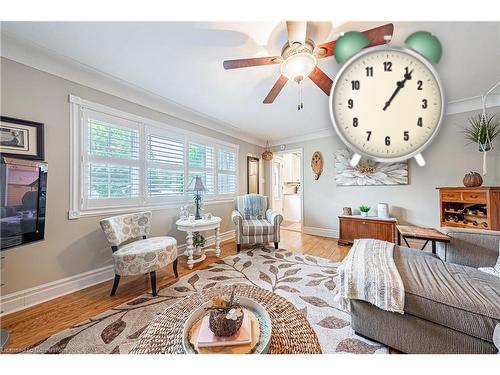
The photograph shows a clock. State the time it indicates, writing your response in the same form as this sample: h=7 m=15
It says h=1 m=6
